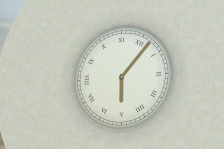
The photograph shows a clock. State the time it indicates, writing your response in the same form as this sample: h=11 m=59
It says h=5 m=2
